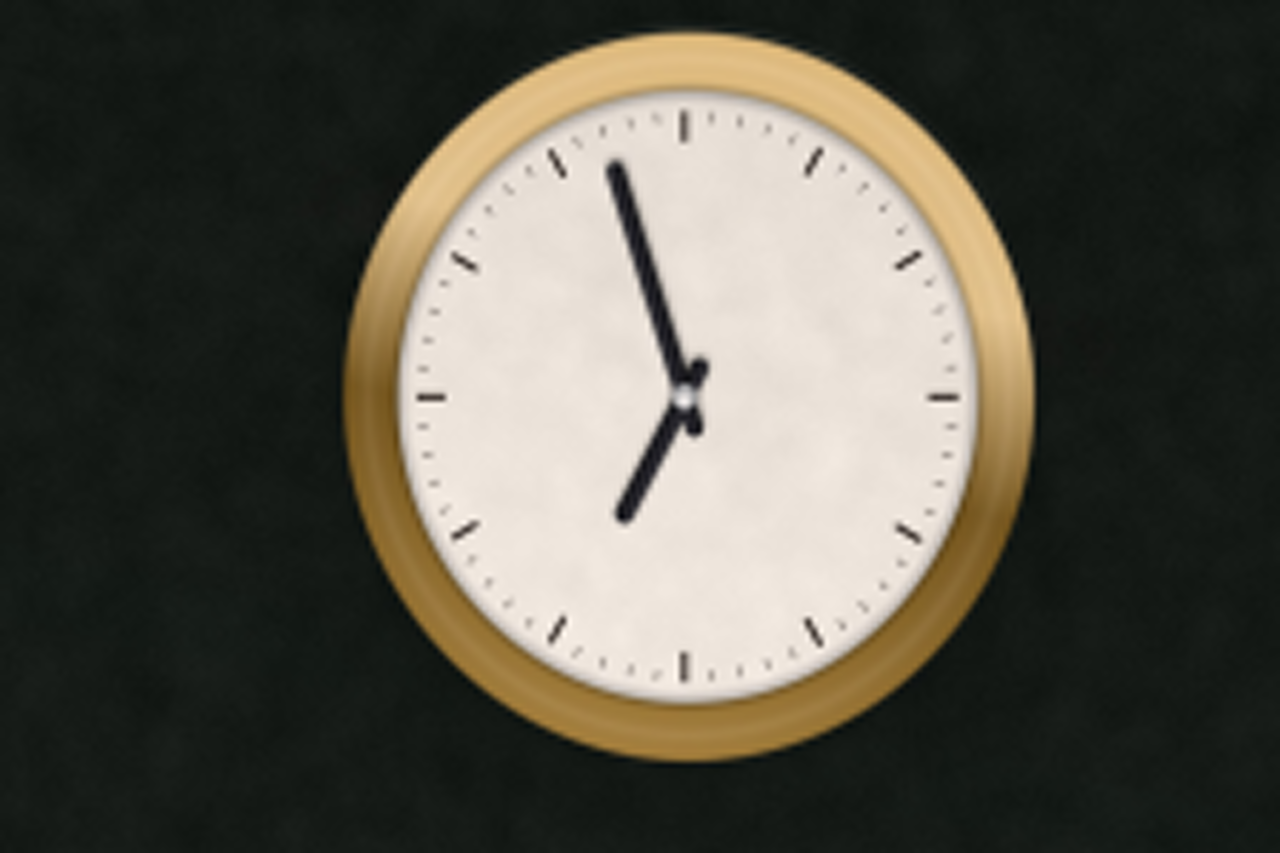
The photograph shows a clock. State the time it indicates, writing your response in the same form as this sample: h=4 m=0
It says h=6 m=57
